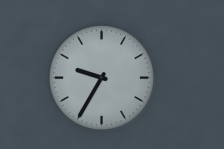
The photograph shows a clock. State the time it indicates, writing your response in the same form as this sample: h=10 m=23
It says h=9 m=35
